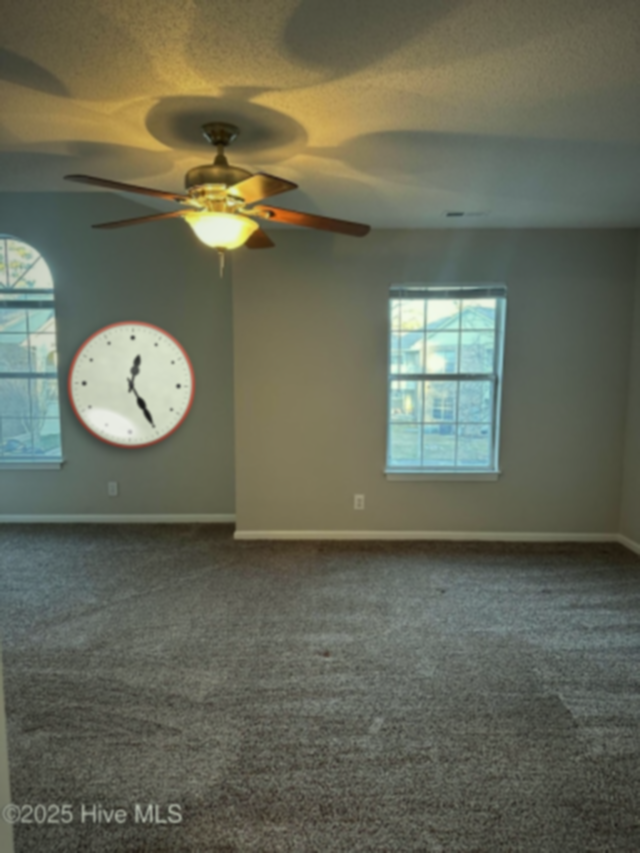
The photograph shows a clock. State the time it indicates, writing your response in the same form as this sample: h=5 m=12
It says h=12 m=25
